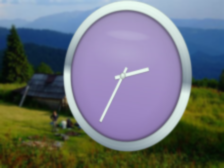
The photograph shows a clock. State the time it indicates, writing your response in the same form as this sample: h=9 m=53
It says h=2 m=35
